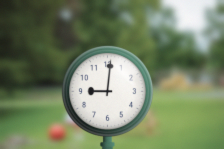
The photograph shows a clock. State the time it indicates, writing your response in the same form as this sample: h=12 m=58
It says h=9 m=1
